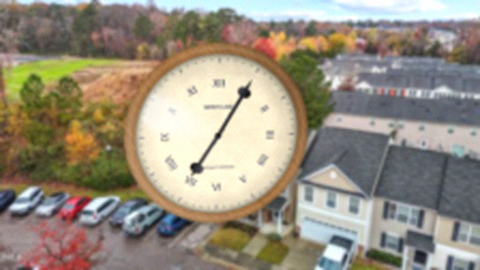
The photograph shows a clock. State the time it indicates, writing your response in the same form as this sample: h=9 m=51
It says h=7 m=5
